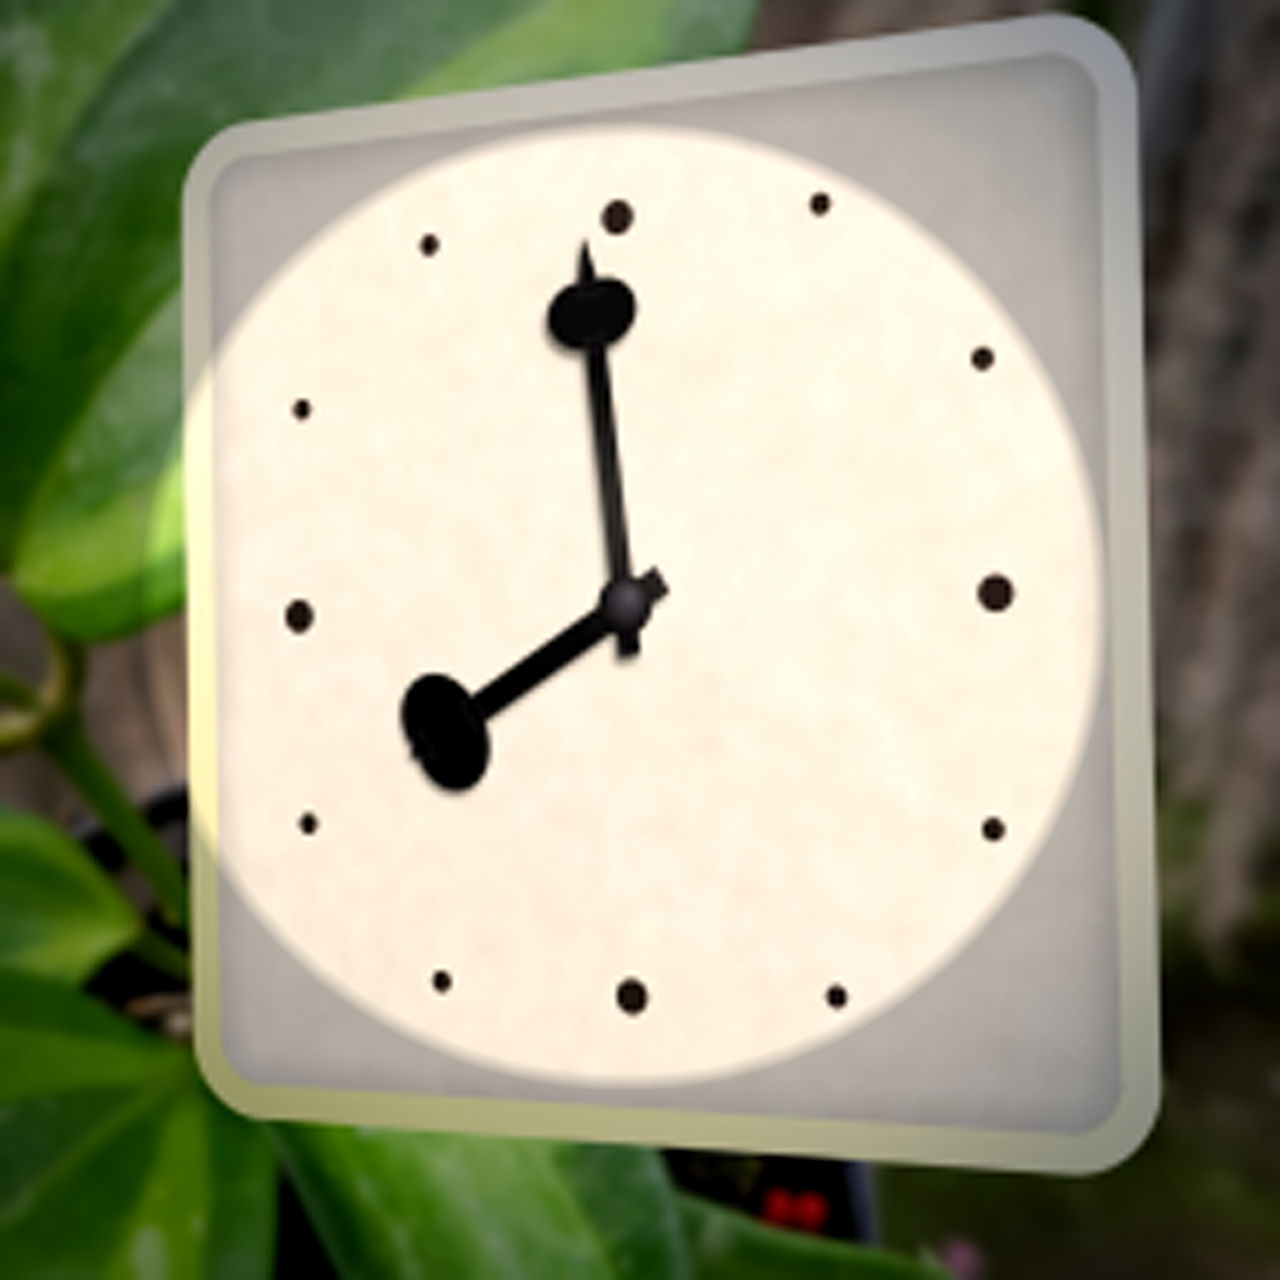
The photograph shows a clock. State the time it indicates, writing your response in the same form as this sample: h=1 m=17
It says h=7 m=59
